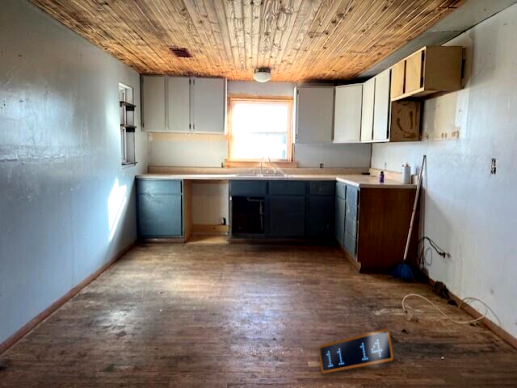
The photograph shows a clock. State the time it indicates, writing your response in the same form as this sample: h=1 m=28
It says h=11 m=14
